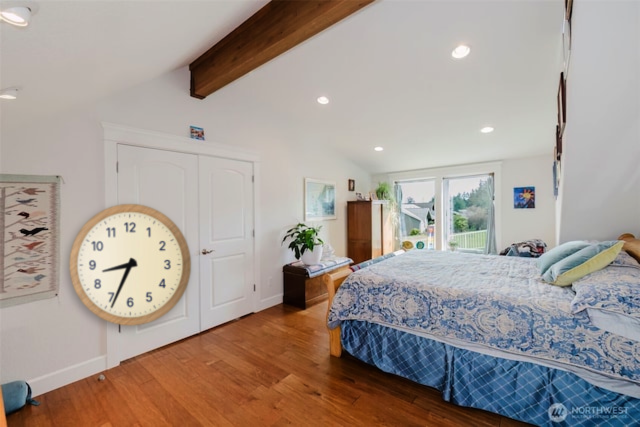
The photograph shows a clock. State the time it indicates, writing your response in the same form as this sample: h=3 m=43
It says h=8 m=34
